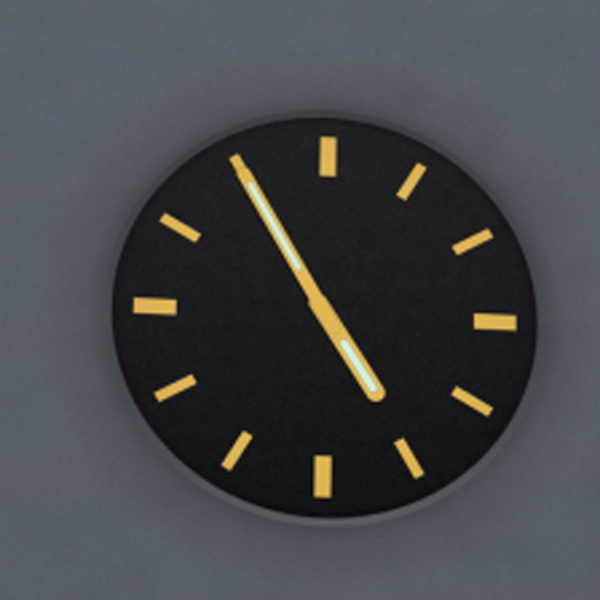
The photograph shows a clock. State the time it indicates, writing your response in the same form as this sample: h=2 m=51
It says h=4 m=55
